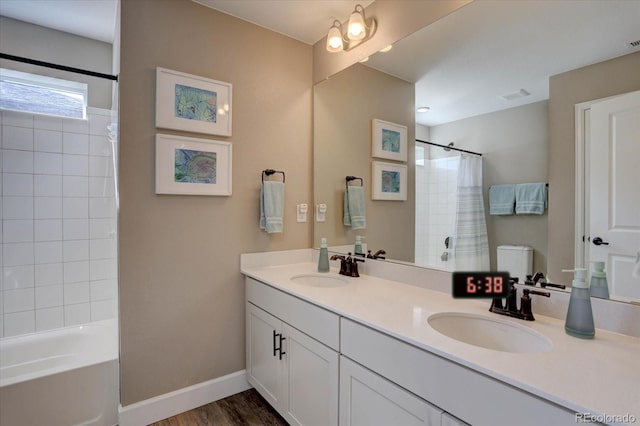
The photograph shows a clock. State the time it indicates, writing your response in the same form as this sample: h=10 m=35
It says h=6 m=38
